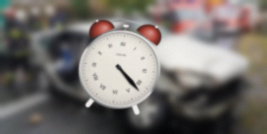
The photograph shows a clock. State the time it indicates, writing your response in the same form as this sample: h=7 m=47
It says h=4 m=22
